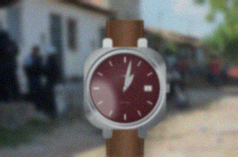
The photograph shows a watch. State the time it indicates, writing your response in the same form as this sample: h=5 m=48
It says h=1 m=2
